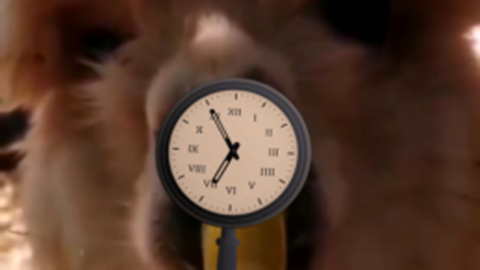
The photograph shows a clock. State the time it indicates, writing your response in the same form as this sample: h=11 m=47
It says h=6 m=55
